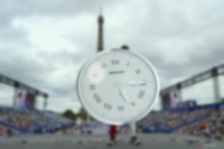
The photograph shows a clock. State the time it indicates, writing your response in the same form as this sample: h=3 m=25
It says h=5 m=15
